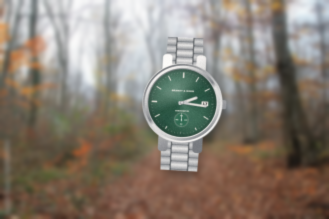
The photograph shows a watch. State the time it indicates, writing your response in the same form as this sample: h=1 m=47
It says h=2 m=16
